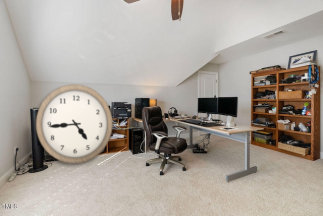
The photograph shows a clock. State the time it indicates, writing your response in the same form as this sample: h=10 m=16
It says h=4 m=44
